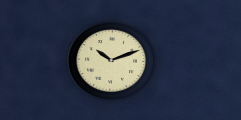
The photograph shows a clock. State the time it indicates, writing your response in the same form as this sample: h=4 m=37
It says h=10 m=11
